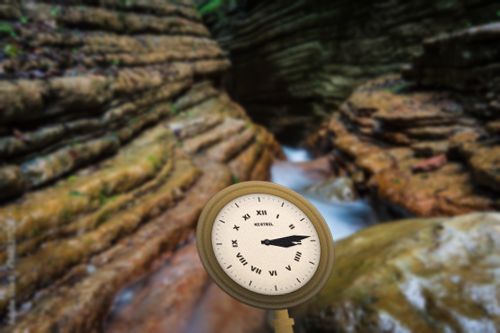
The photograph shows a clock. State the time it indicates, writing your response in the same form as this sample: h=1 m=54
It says h=3 m=14
